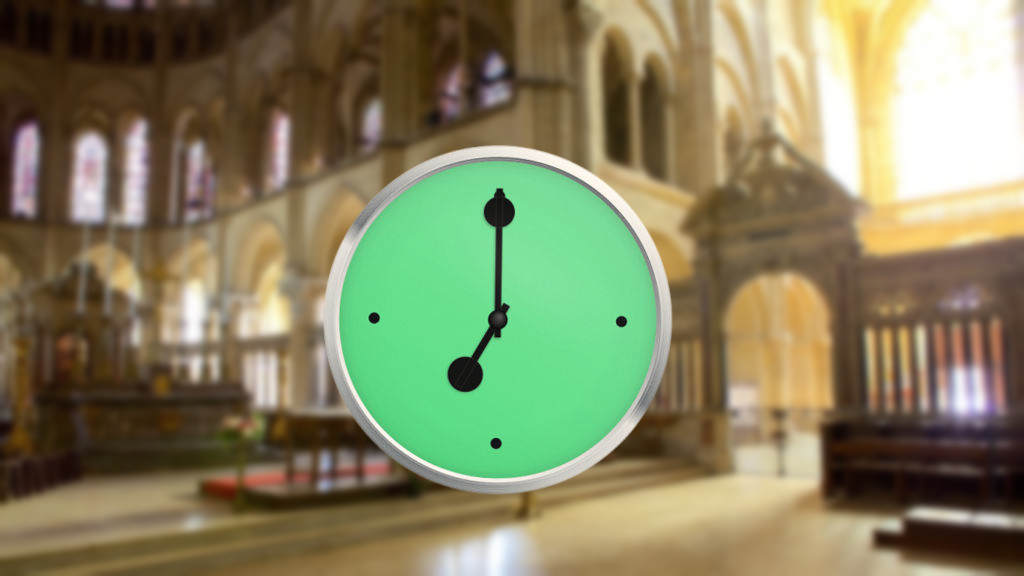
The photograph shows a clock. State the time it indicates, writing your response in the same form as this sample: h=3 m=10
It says h=7 m=0
